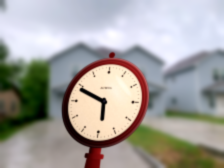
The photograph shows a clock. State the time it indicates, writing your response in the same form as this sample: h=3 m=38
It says h=5 m=49
